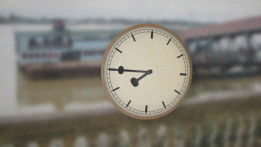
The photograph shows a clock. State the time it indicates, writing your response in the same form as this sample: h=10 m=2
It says h=7 m=45
